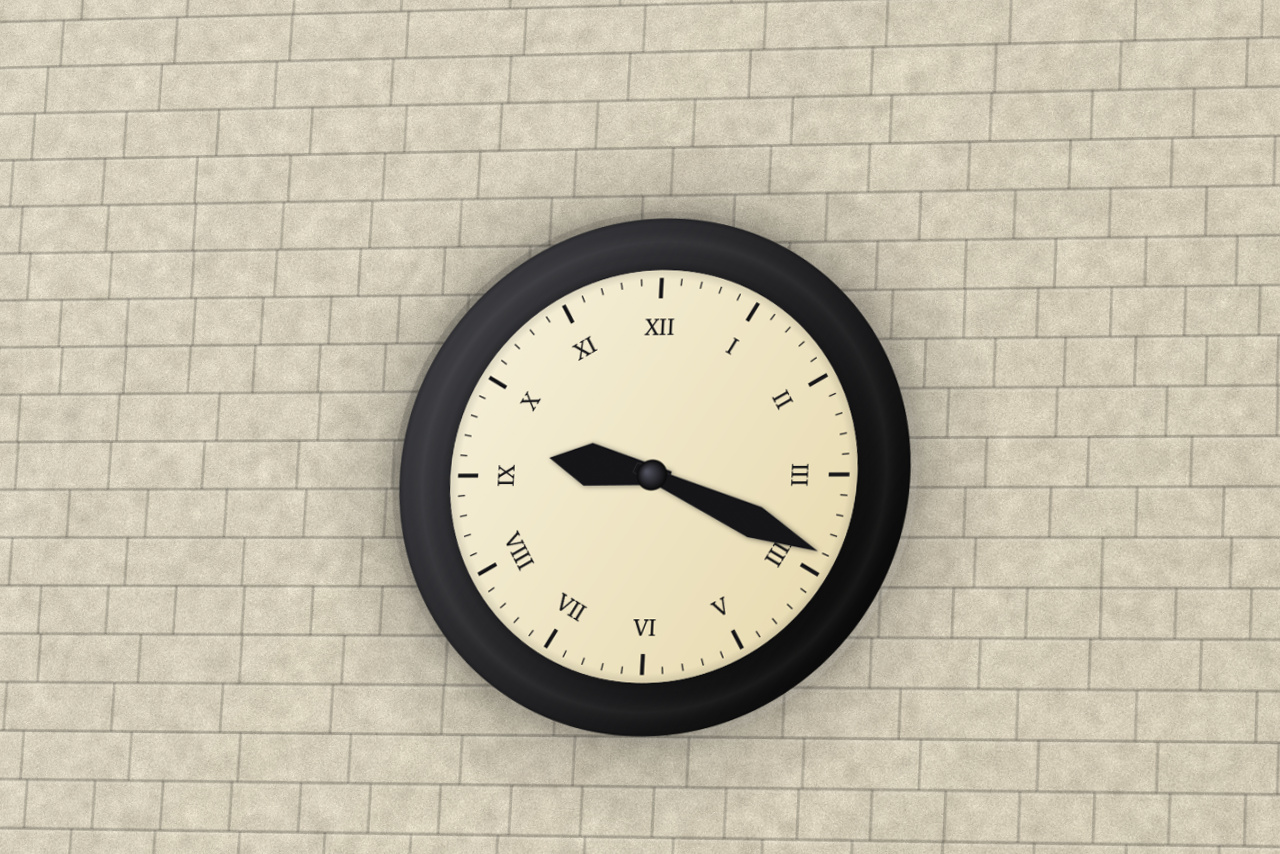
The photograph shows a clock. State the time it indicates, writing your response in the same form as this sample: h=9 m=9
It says h=9 m=19
